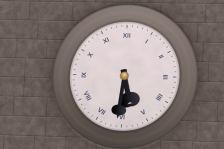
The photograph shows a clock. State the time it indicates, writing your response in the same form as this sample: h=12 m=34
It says h=5 m=31
